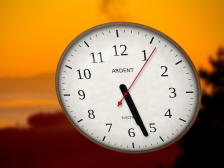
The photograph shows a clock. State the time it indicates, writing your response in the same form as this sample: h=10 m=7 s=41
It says h=5 m=27 s=6
